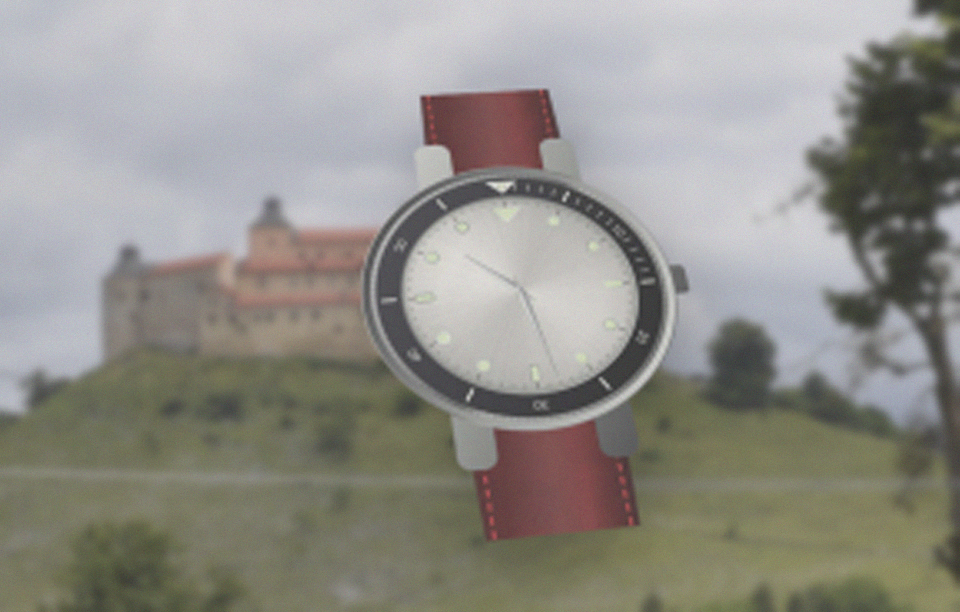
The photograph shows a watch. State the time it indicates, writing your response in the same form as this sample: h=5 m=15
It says h=10 m=28
